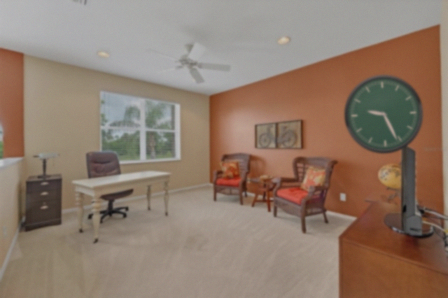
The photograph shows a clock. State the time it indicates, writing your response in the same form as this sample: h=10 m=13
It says h=9 m=26
